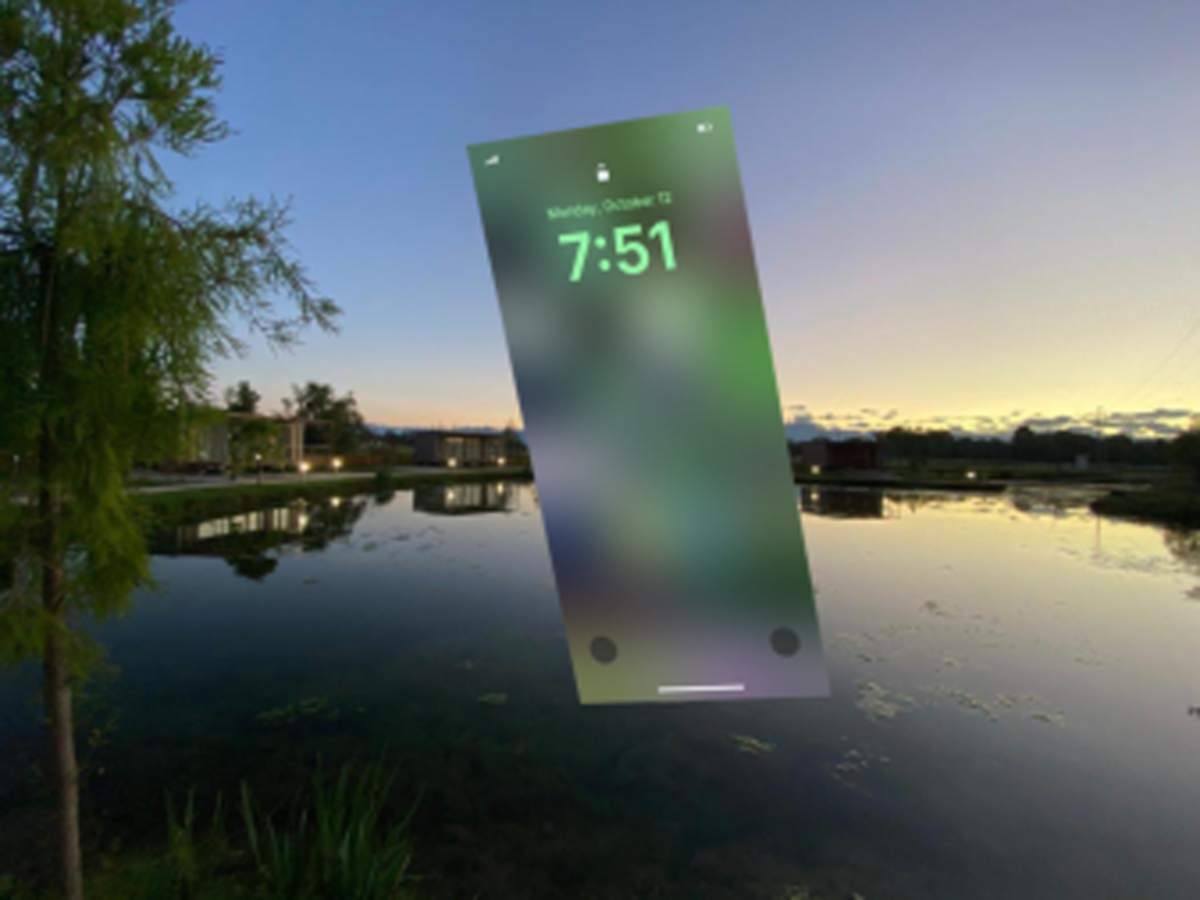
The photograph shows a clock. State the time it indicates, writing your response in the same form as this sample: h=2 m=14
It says h=7 m=51
